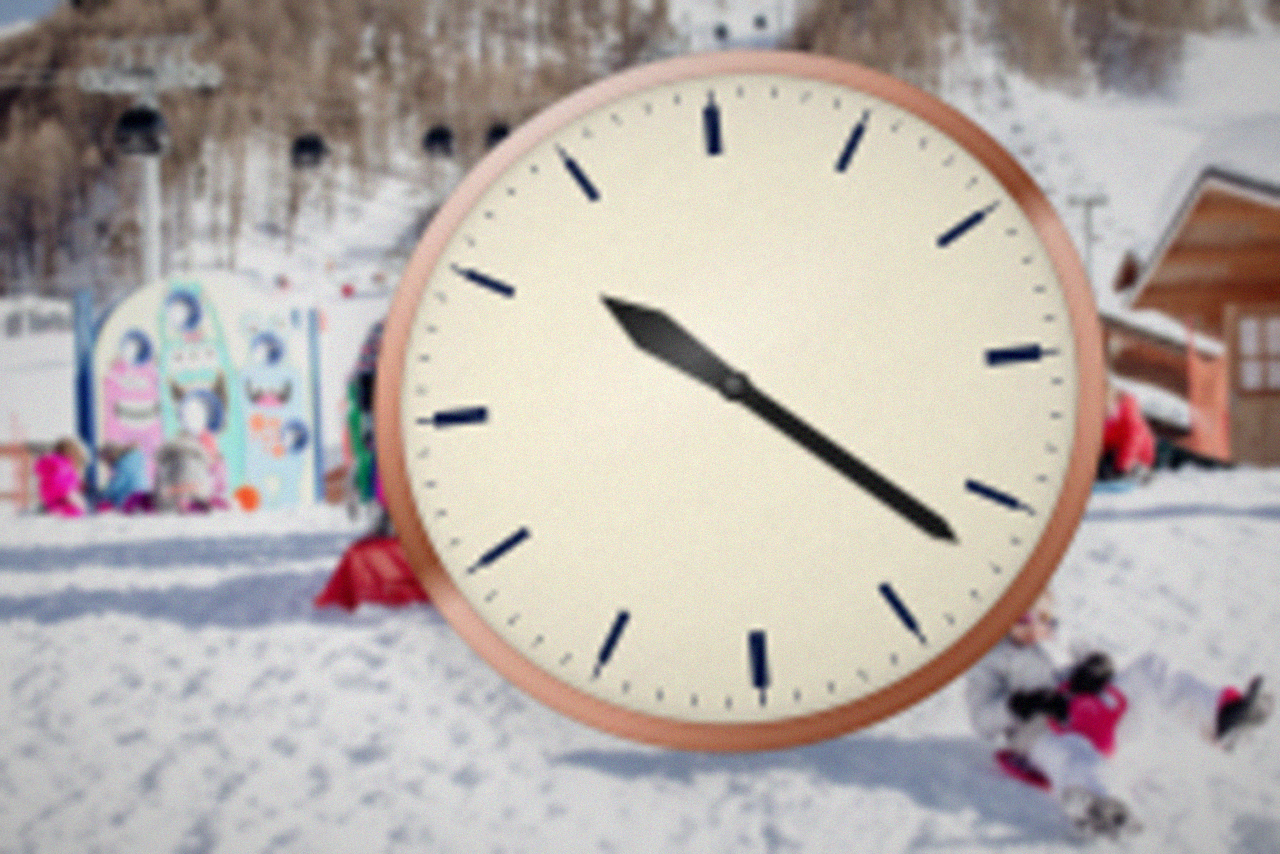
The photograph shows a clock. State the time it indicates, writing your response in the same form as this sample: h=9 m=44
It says h=10 m=22
